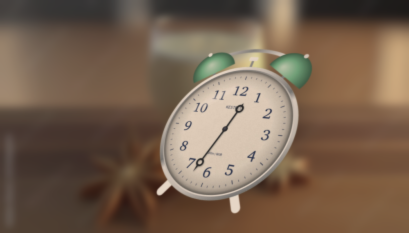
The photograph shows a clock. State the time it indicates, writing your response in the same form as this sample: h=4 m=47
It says h=12 m=33
